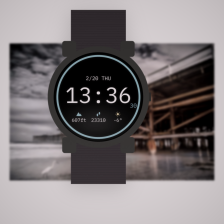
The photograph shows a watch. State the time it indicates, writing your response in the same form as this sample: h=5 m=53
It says h=13 m=36
